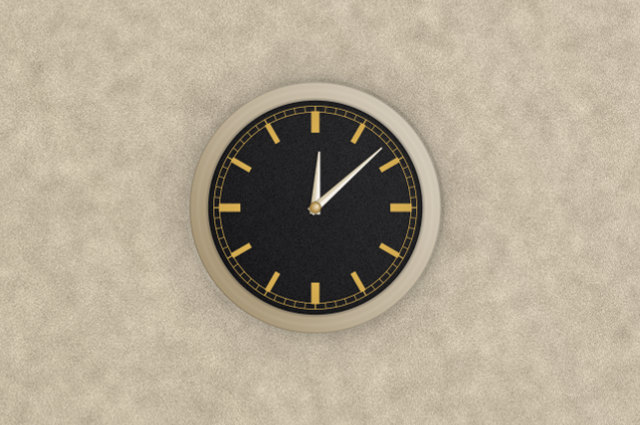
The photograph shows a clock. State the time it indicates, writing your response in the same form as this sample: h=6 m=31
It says h=12 m=8
